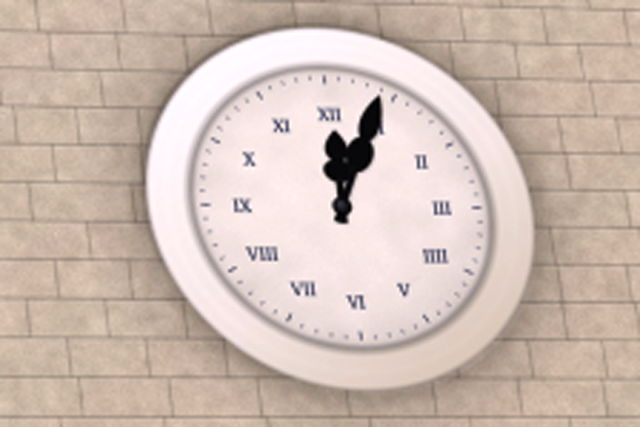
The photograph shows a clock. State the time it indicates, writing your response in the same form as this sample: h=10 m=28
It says h=12 m=4
